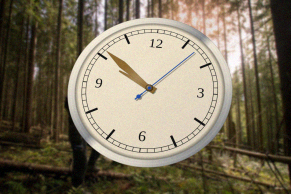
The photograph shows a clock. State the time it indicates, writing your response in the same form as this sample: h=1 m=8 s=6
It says h=9 m=51 s=7
